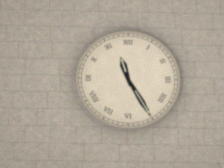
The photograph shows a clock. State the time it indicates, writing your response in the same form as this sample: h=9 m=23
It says h=11 m=25
